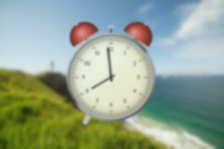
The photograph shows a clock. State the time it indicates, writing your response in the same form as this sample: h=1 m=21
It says h=7 m=59
